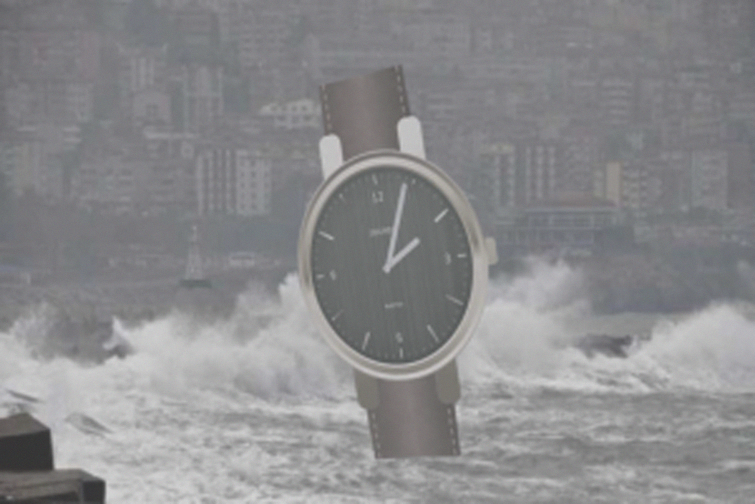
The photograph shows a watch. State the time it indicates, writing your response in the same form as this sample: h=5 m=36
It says h=2 m=4
